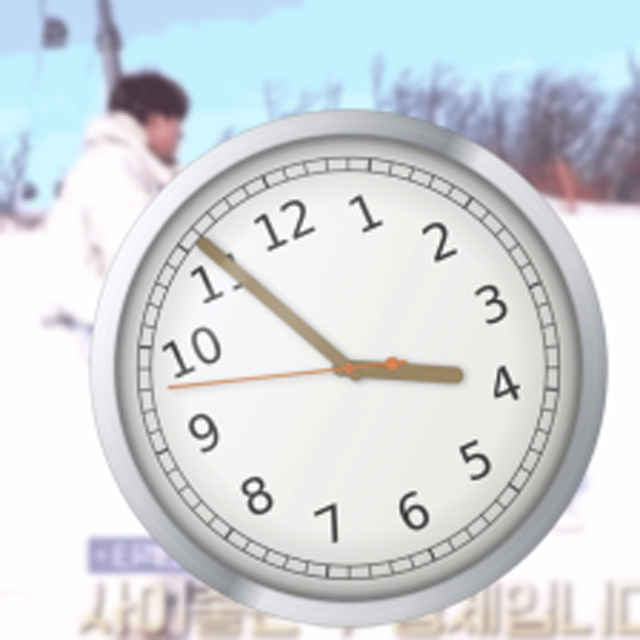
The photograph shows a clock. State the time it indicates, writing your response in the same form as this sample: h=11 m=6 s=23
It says h=3 m=55 s=48
